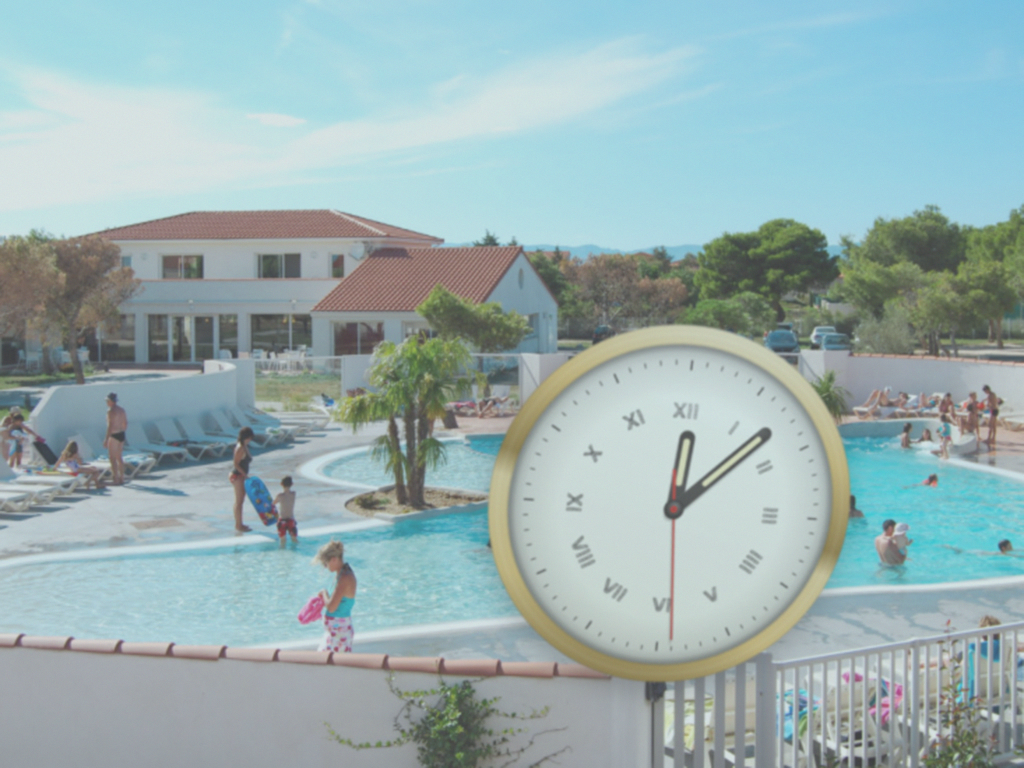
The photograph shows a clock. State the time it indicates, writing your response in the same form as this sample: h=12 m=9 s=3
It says h=12 m=7 s=29
